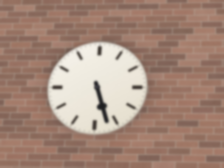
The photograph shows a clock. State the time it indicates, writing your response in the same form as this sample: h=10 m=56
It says h=5 m=27
